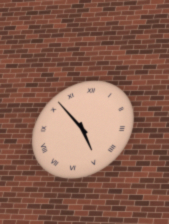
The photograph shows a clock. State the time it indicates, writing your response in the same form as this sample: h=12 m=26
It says h=4 m=52
